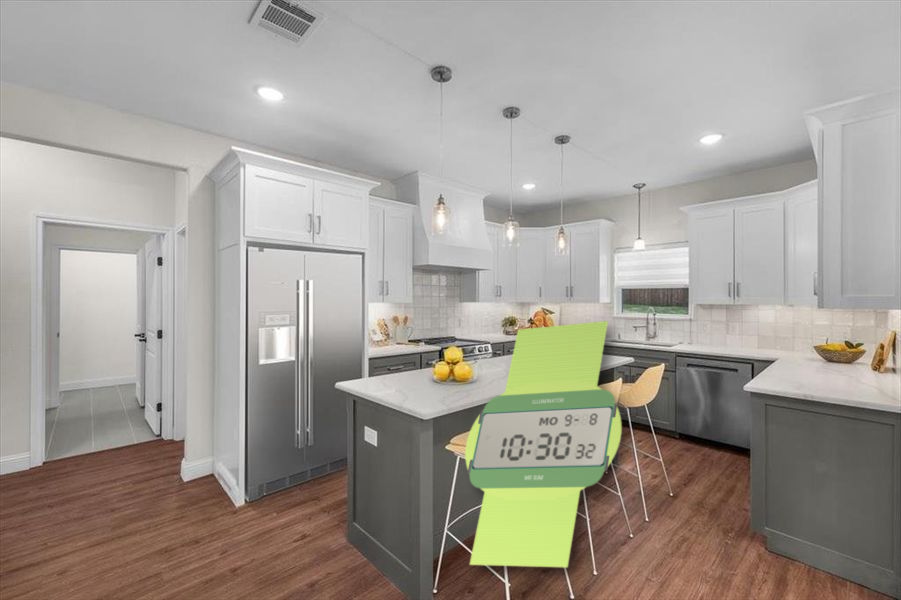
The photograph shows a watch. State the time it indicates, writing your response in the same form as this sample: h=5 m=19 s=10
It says h=10 m=30 s=32
